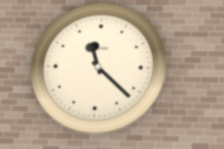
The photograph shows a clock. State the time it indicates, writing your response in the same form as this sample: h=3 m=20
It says h=11 m=22
